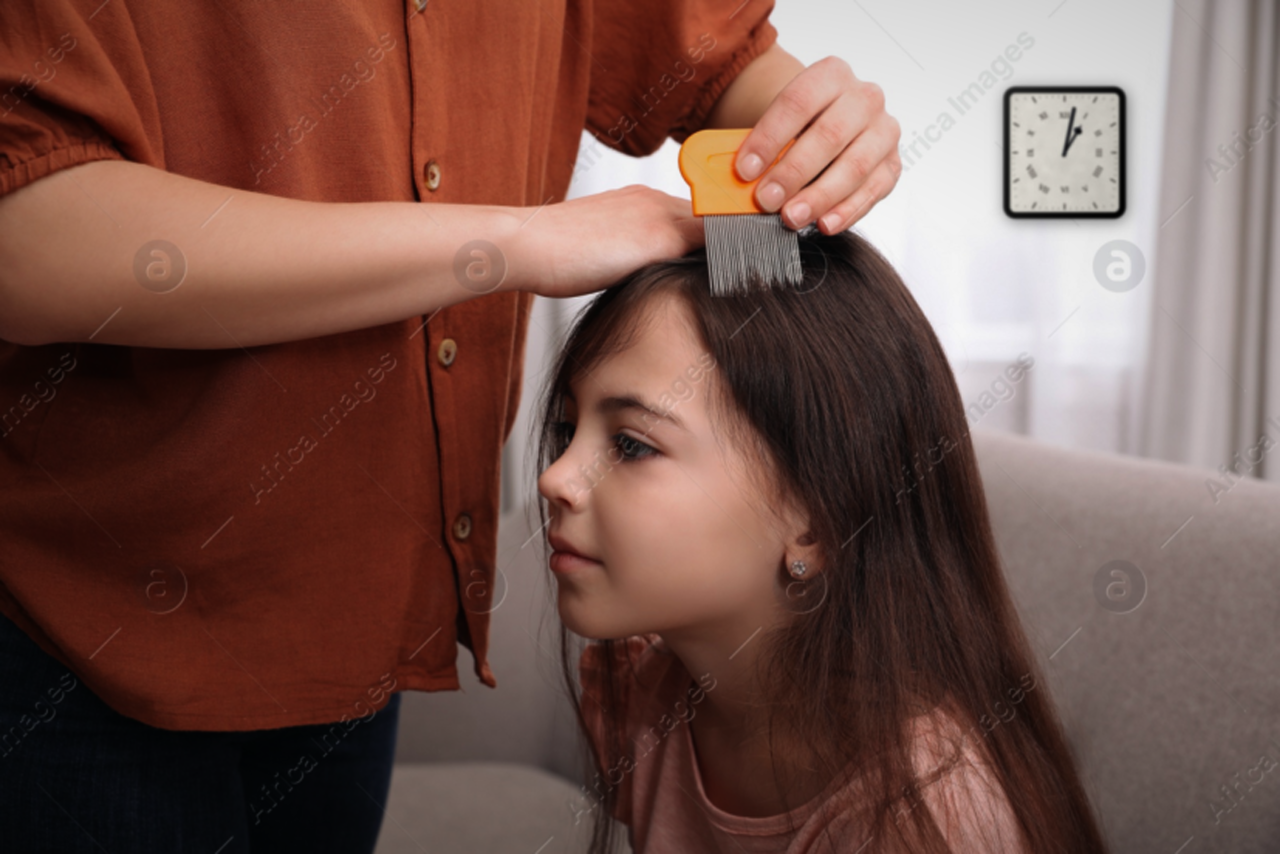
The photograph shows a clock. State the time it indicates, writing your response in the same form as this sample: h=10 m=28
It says h=1 m=2
